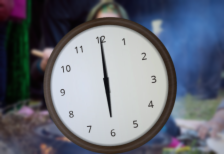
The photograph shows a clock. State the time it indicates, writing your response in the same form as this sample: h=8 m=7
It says h=6 m=0
